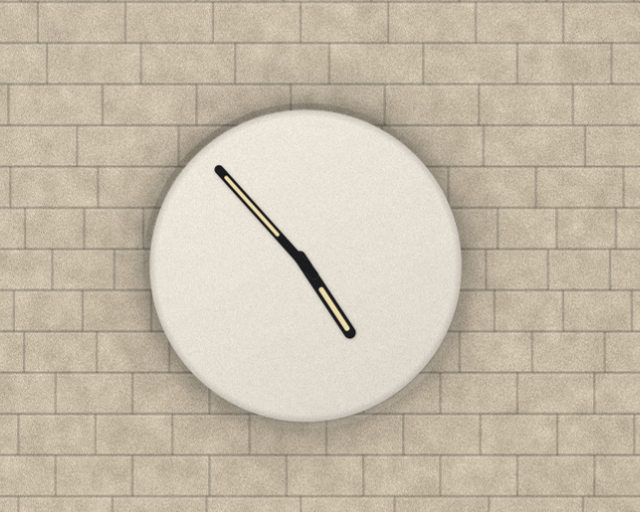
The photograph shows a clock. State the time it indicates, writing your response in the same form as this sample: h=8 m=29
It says h=4 m=53
